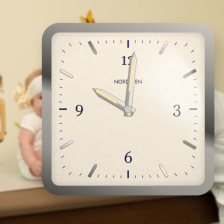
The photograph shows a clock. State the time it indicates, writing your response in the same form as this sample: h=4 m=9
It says h=10 m=1
